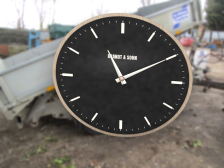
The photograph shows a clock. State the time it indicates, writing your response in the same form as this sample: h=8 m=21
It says h=11 m=10
